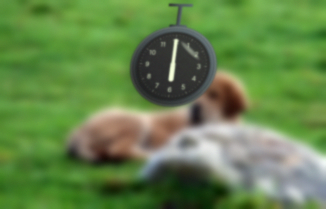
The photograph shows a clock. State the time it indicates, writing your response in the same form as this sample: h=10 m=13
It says h=6 m=0
